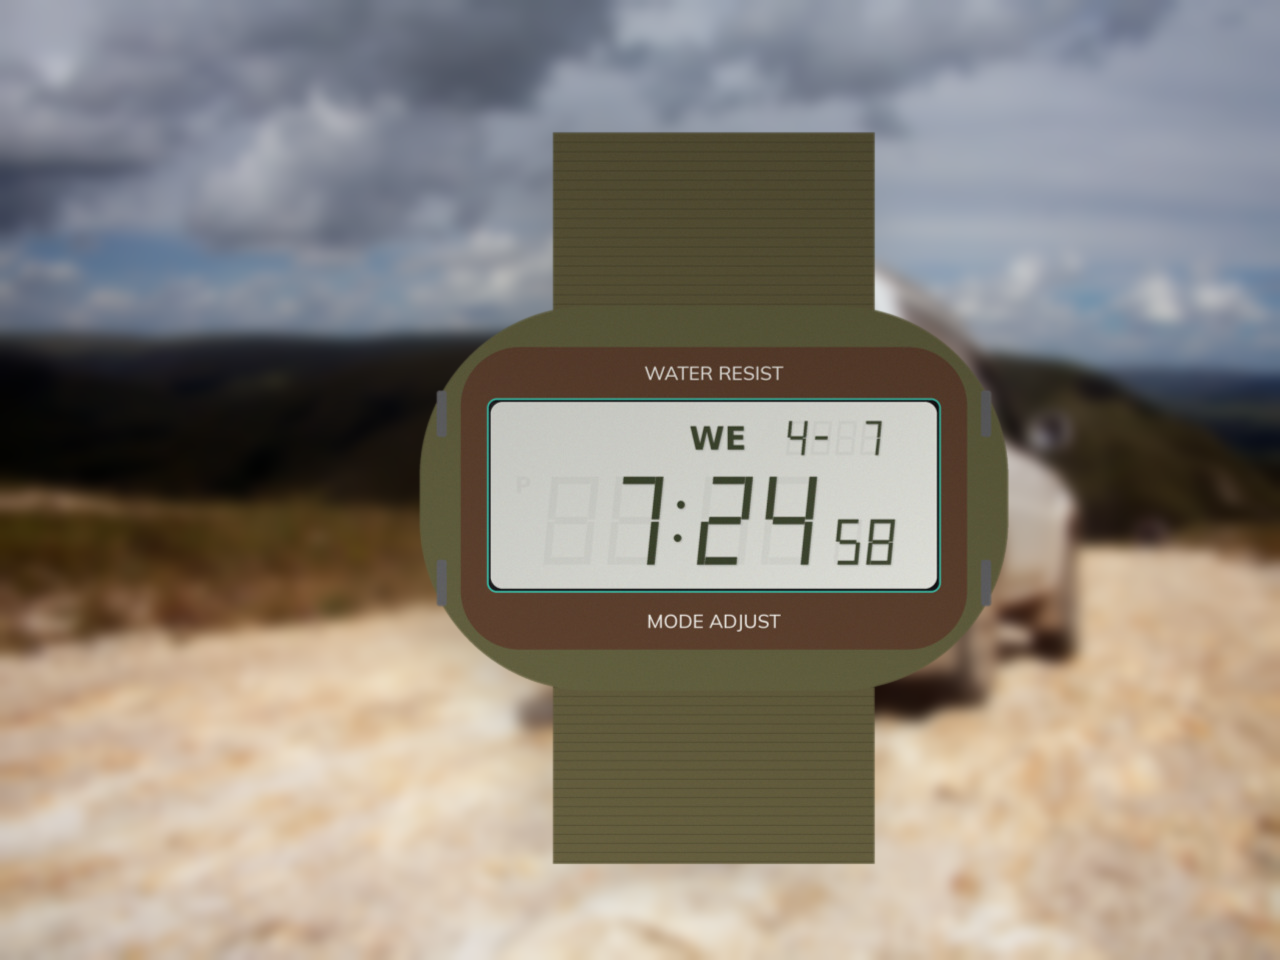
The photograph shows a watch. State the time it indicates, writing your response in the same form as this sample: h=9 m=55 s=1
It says h=7 m=24 s=58
